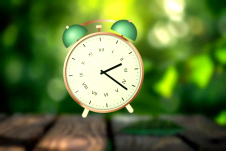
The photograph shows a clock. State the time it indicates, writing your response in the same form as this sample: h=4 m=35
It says h=2 m=22
